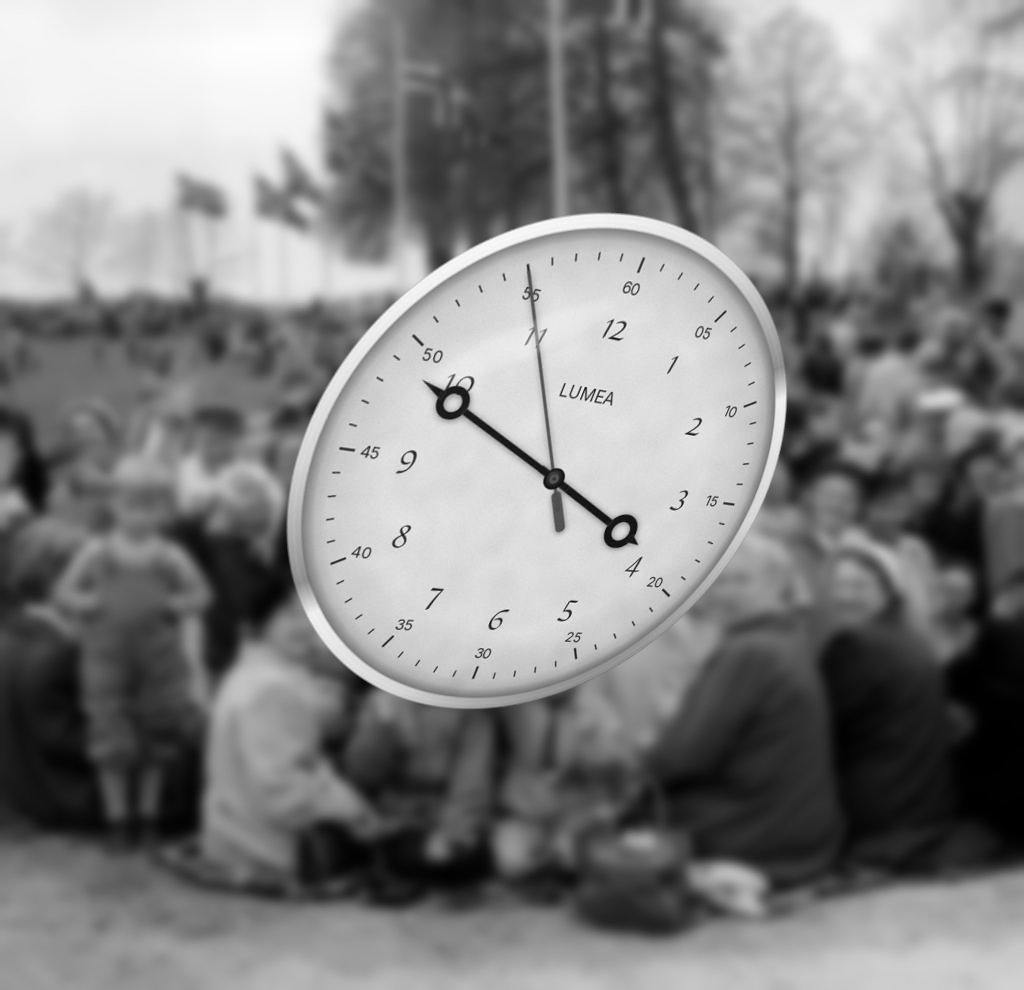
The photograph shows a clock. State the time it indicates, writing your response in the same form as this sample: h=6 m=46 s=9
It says h=3 m=48 s=55
